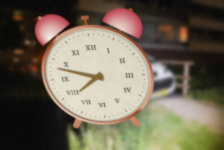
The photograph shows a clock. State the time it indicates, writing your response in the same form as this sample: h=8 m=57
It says h=7 m=48
